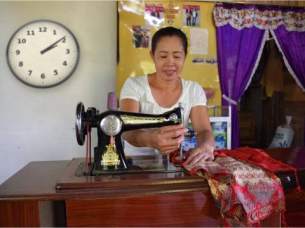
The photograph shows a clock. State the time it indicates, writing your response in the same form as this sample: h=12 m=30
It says h=2 m=9
